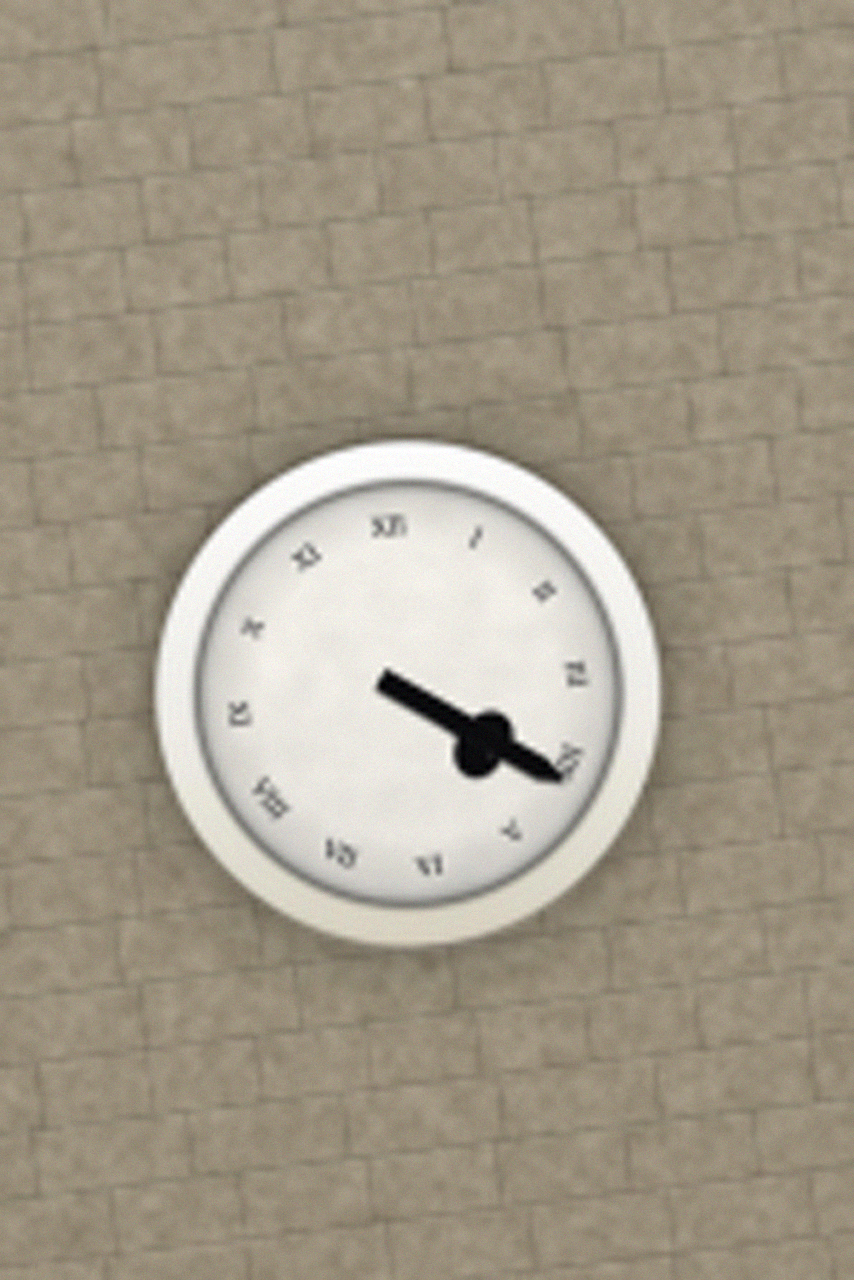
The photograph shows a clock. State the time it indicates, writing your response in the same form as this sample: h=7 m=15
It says h=4 m=21
